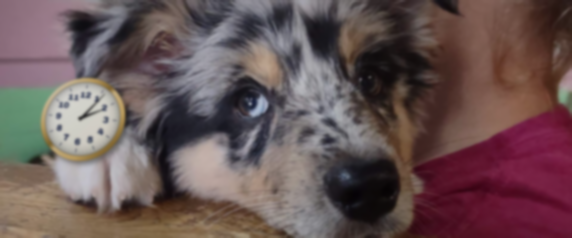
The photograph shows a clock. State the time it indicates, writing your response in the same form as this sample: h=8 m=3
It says h=2 m=6
